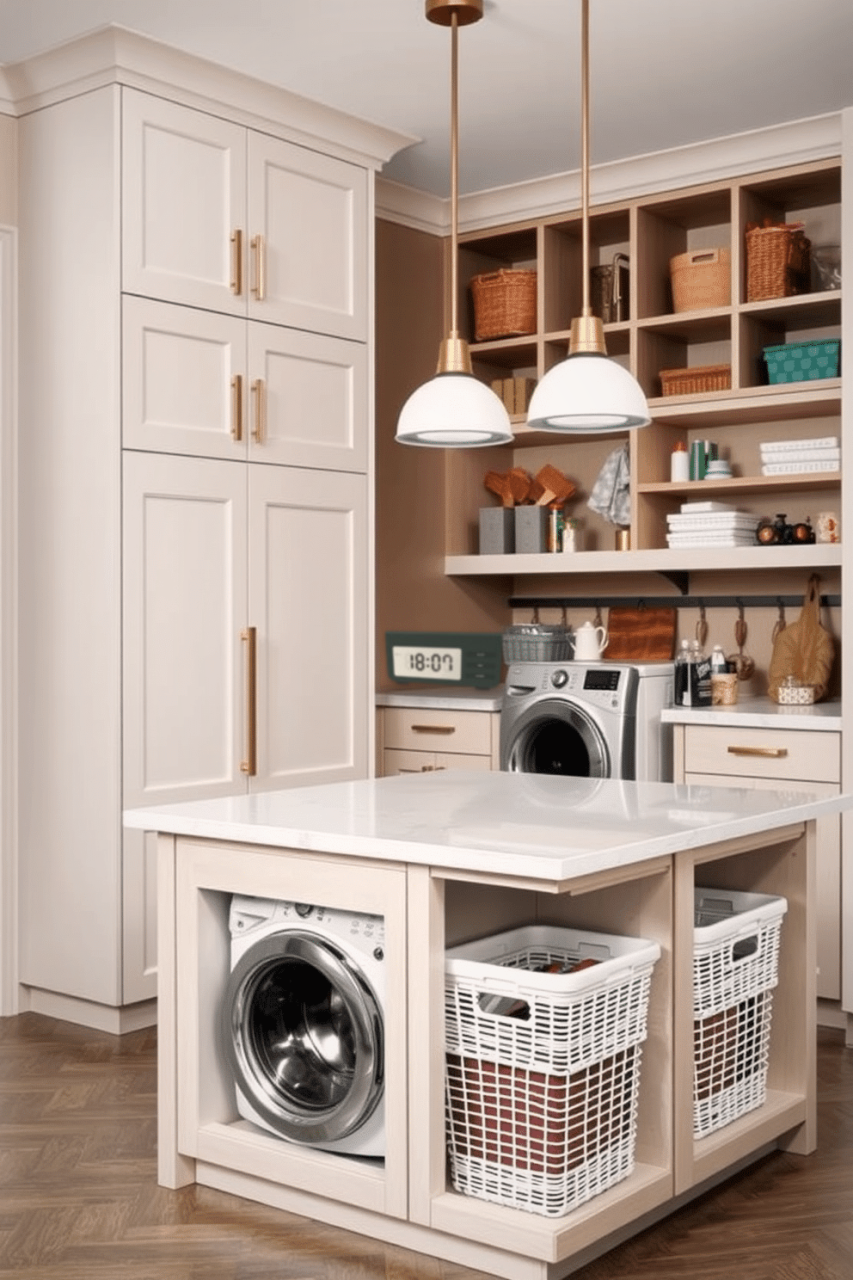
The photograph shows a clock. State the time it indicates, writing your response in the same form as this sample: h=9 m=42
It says h=18 m=7
